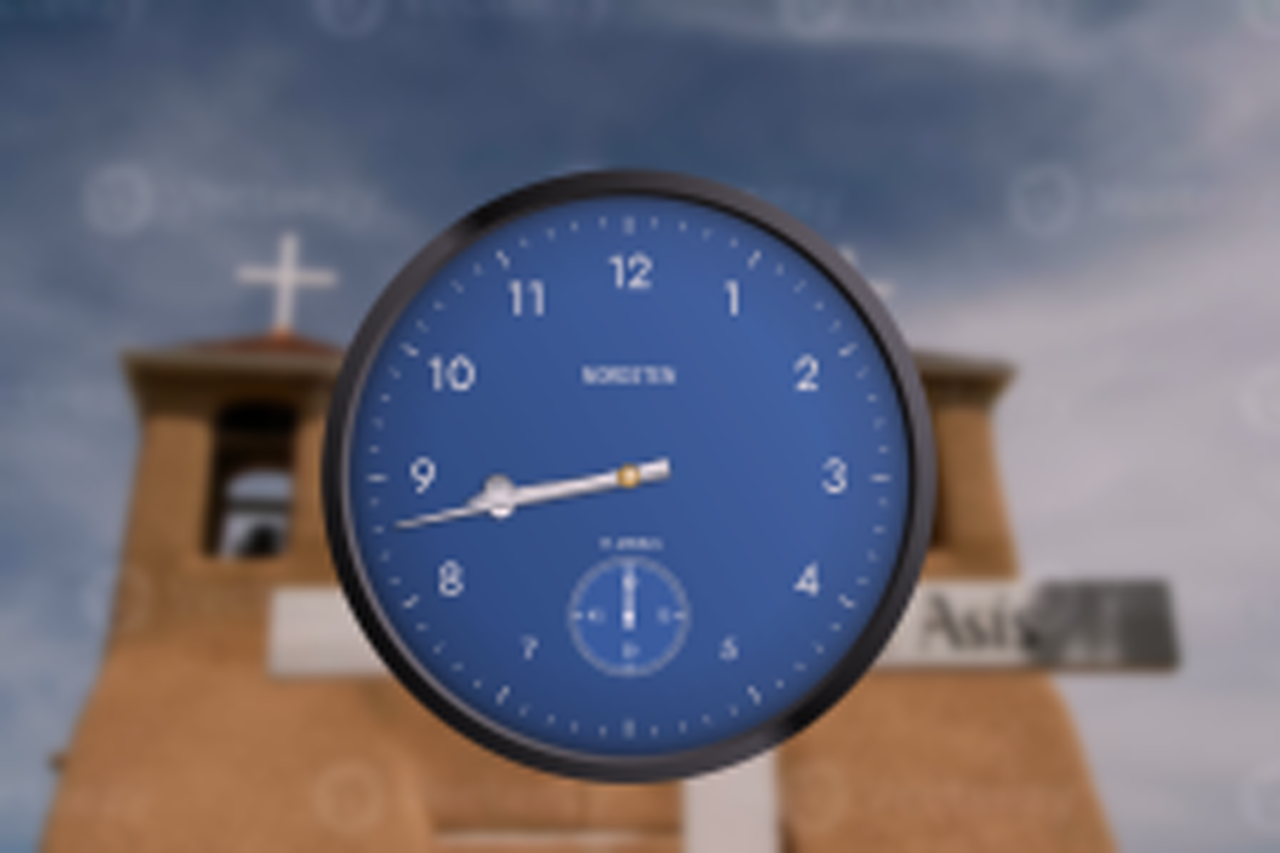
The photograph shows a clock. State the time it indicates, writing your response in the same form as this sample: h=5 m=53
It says h=8 m=43
